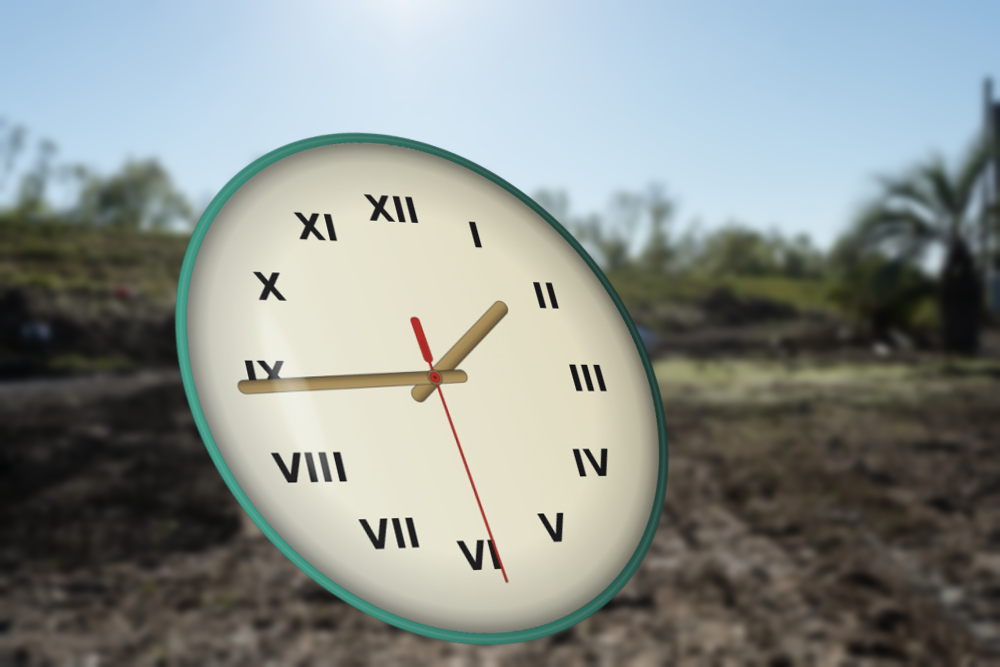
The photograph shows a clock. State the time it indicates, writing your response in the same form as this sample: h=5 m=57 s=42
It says h=1 m=44 s=29
